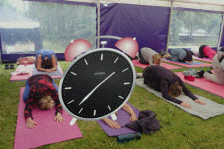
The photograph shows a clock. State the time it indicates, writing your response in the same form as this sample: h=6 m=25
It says h=1 m=37
